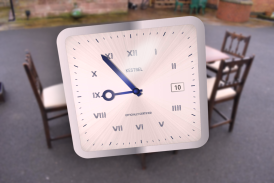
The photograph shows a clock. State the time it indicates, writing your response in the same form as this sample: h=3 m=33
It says h=8 m=54
